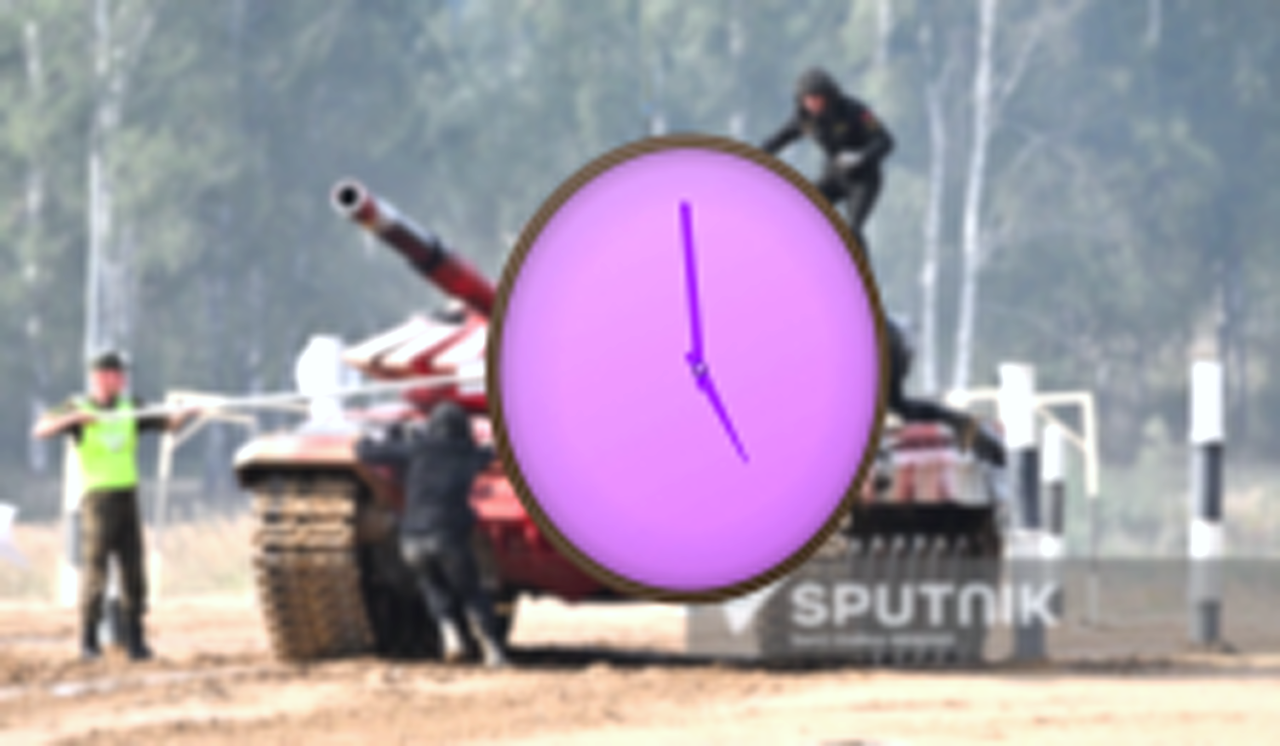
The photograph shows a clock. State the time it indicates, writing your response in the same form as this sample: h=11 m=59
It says h=4 m=59
